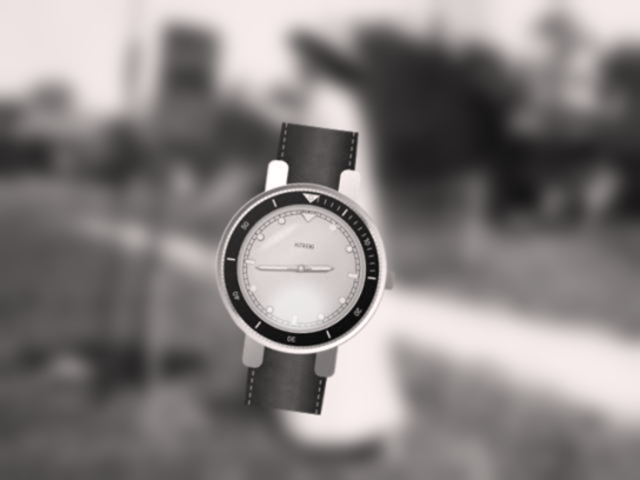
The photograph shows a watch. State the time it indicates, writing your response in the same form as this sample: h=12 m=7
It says h=2 m=44
